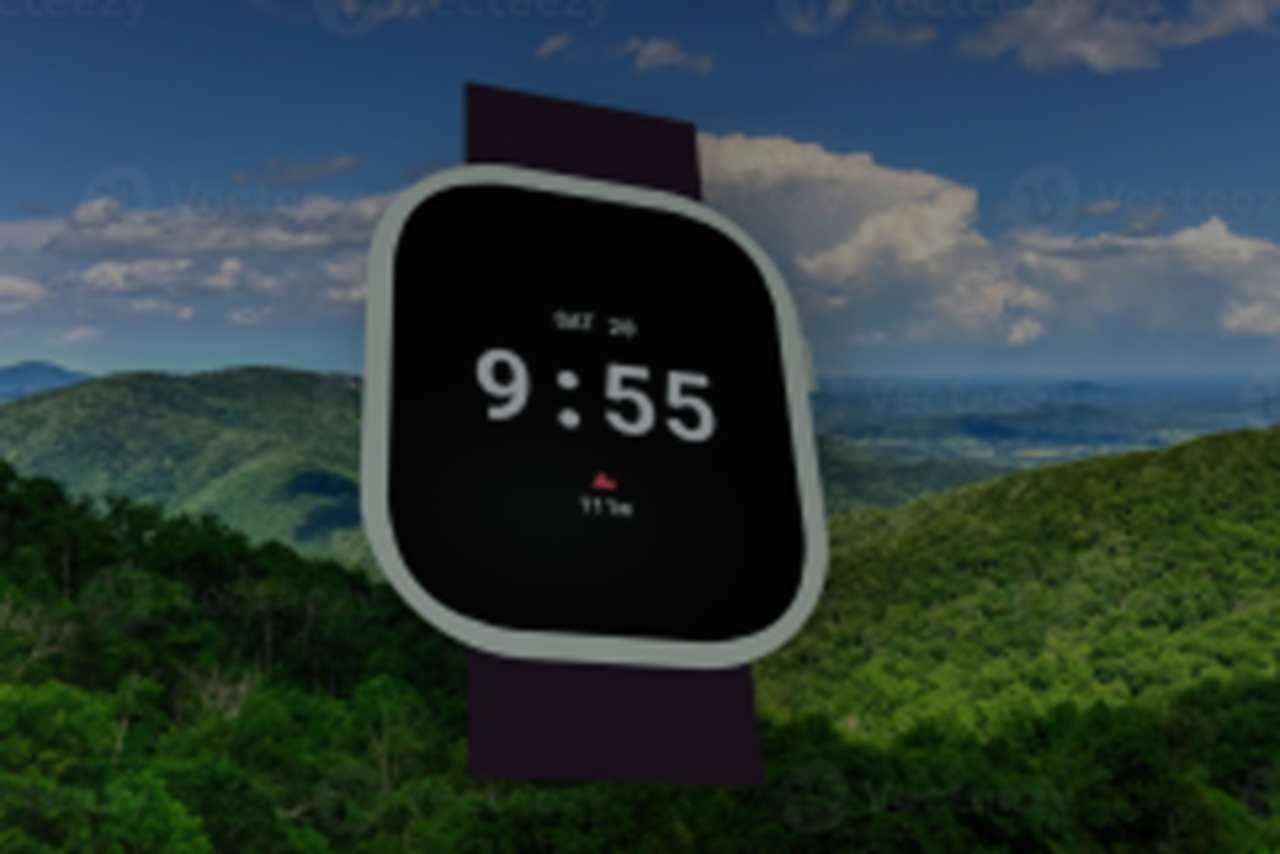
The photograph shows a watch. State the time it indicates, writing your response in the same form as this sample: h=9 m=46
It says h=9 m=55
